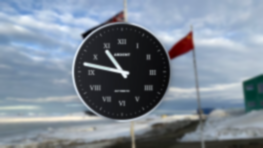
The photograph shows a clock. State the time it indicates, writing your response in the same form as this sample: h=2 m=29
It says h=10 m=47
